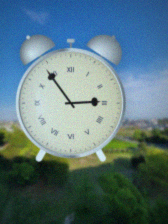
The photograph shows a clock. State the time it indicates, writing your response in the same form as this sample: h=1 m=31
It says h=2 m=54
